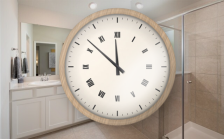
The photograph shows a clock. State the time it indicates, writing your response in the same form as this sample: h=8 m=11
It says h=11 m=52
